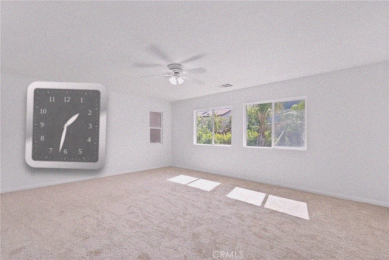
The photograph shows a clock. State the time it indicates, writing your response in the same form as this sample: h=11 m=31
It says h=1 m=32
